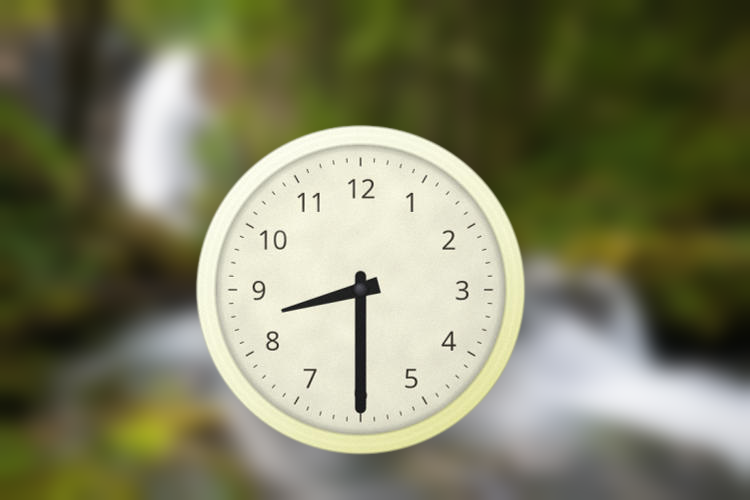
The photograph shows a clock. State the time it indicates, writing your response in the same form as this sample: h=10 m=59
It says h=8 m=30
